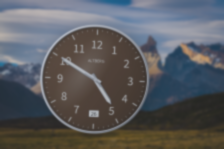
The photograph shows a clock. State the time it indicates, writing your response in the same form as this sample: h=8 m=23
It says h=4 m=50
